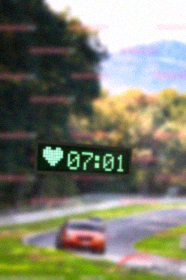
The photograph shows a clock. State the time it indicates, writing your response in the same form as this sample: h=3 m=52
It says h=7 m=1
